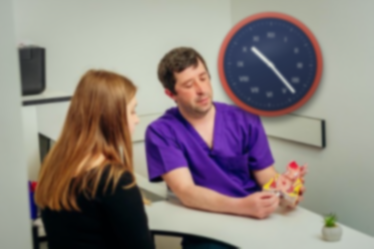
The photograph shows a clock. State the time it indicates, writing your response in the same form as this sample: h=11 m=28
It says h=10 m=23
